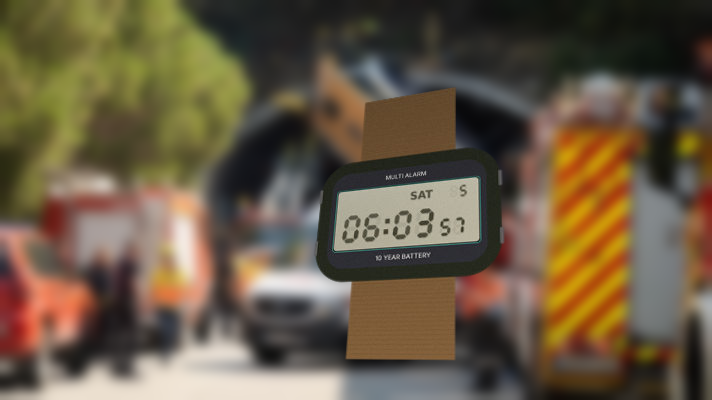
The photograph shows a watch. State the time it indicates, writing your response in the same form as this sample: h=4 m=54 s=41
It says h=6 m=3 s=57
